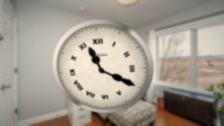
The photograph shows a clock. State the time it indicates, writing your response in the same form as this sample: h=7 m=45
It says h=11 m=20
